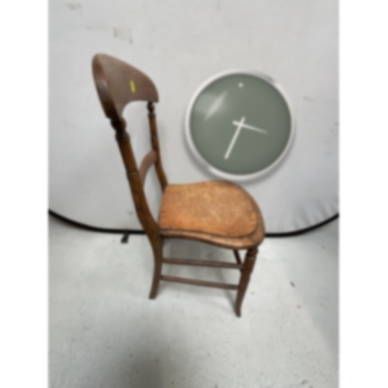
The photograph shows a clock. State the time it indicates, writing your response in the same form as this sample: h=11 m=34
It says h=3 m=34
